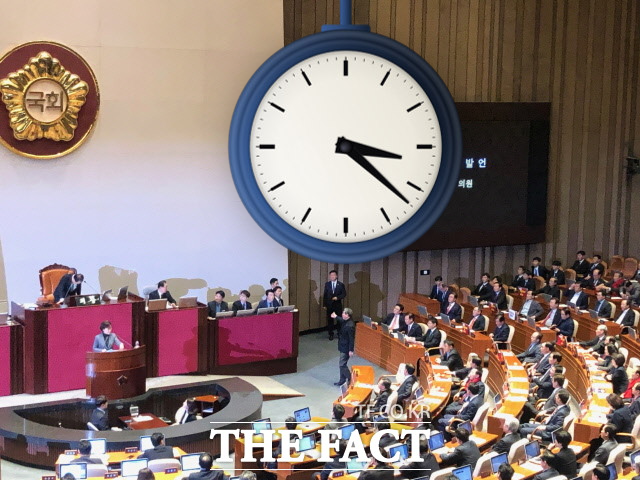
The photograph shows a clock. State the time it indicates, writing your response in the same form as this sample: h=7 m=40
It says h=3 m=22
